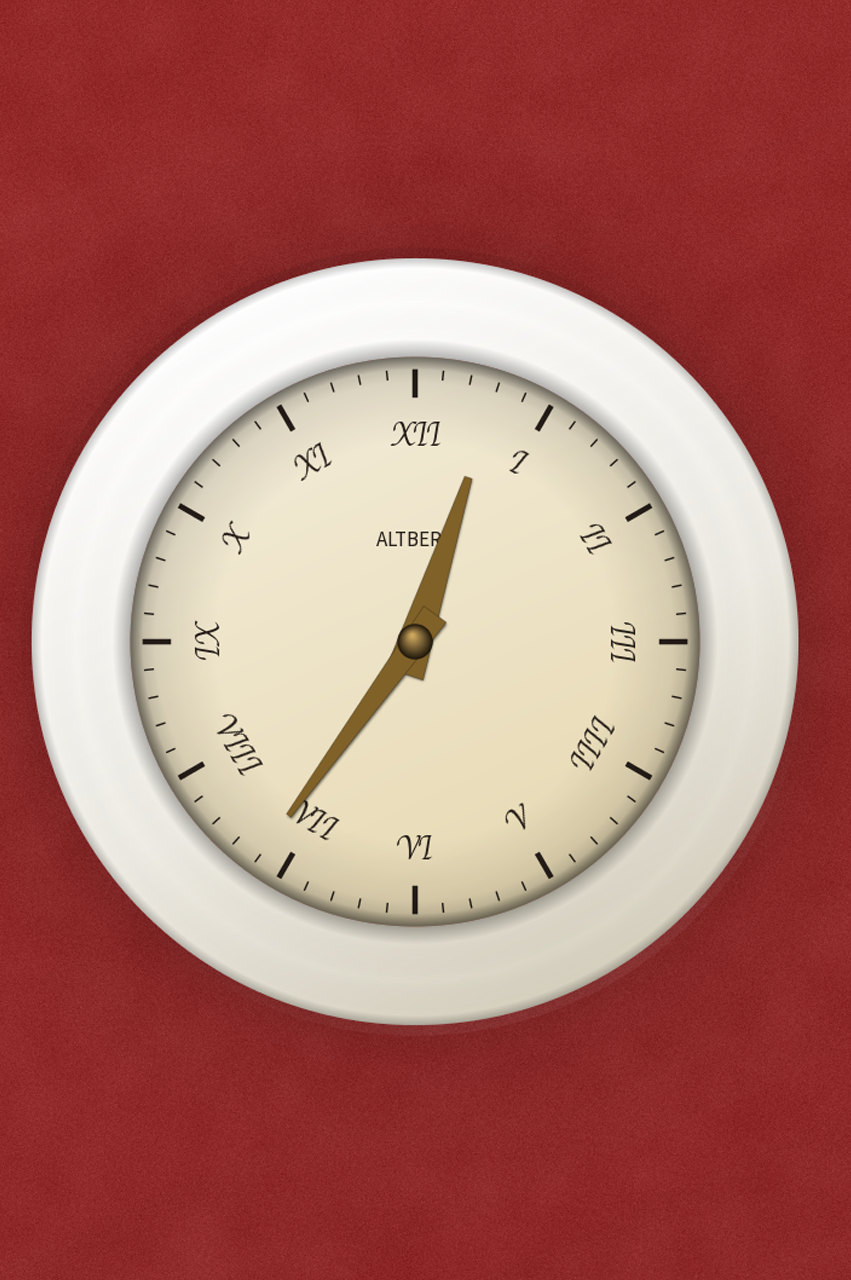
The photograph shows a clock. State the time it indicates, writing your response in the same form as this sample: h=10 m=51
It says h=12 m=36
